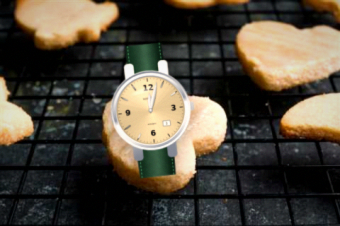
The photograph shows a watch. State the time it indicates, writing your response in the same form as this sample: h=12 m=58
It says h=12 m=3
